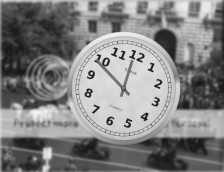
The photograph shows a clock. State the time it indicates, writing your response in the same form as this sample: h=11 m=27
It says h=11 m=49
